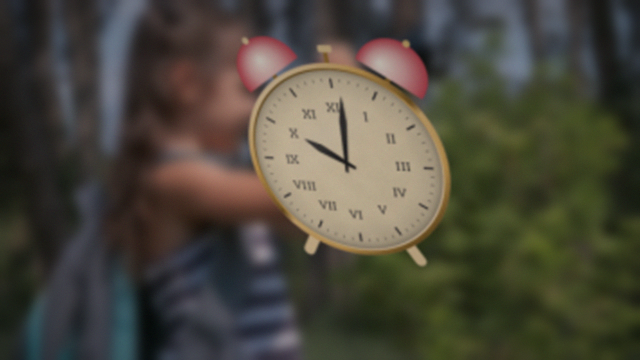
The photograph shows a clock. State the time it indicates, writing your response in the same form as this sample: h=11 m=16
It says h=10 m=1
